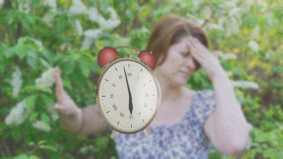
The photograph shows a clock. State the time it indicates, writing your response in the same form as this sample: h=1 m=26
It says h=5 m=58
